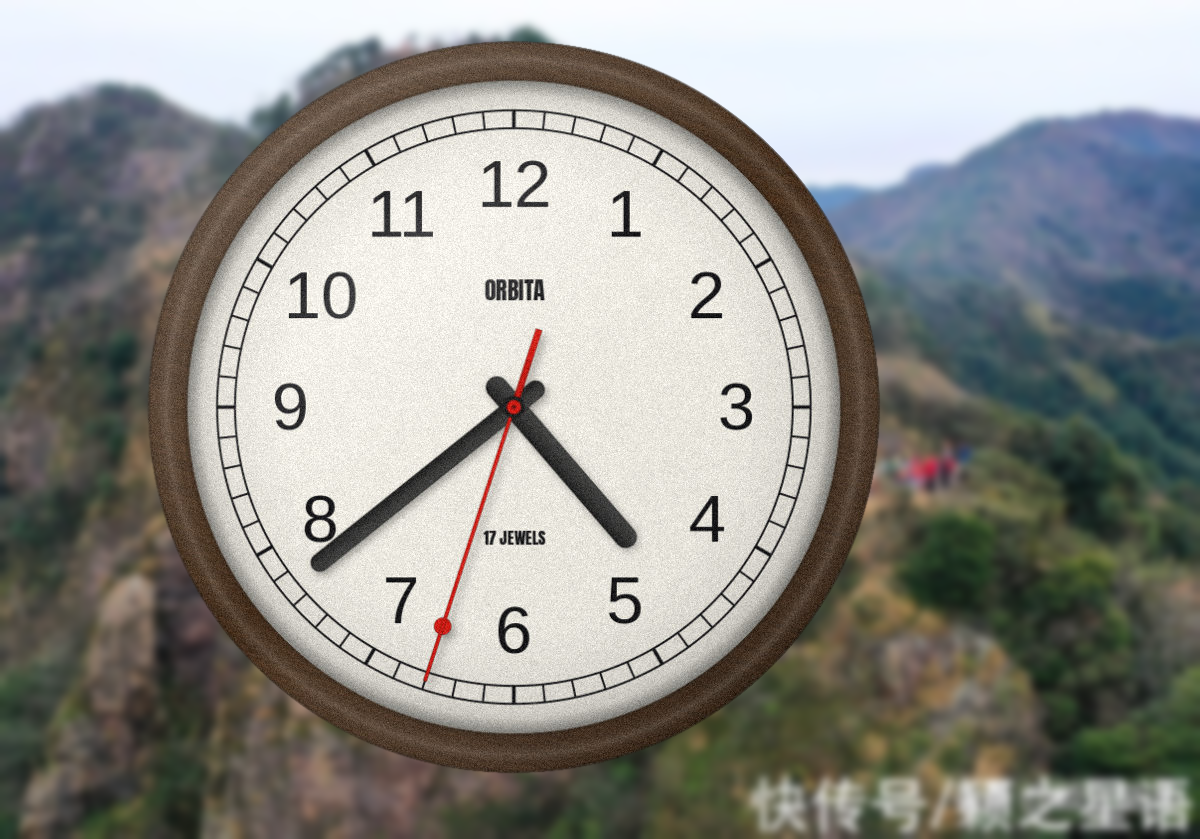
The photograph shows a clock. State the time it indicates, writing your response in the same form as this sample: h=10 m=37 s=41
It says h=4 m=38 s=33
